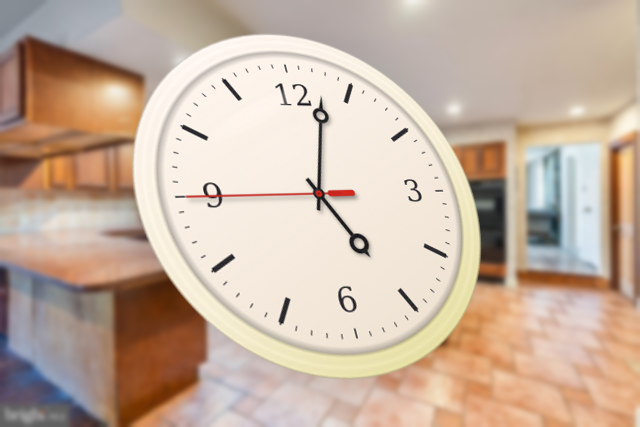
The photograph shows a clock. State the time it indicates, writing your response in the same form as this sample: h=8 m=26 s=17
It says h=5 m=2 s=45
